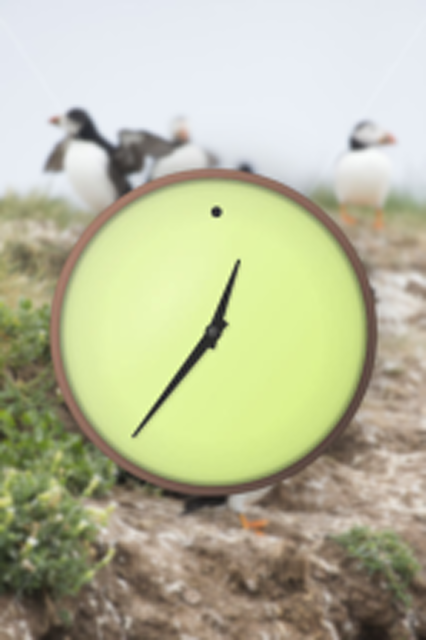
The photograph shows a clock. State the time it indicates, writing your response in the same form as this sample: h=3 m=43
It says h=12 m=36
